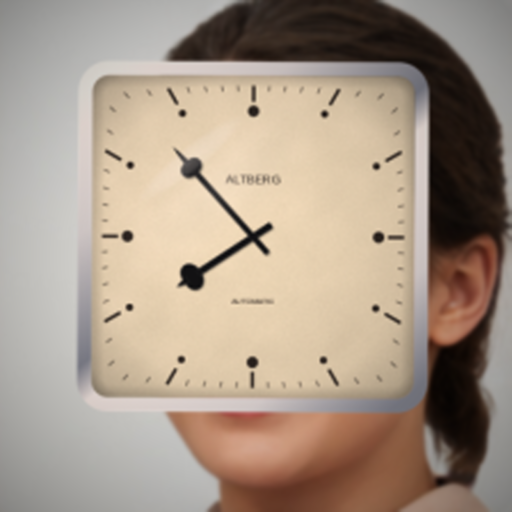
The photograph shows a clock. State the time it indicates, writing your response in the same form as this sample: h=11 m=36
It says h=7 m=53
